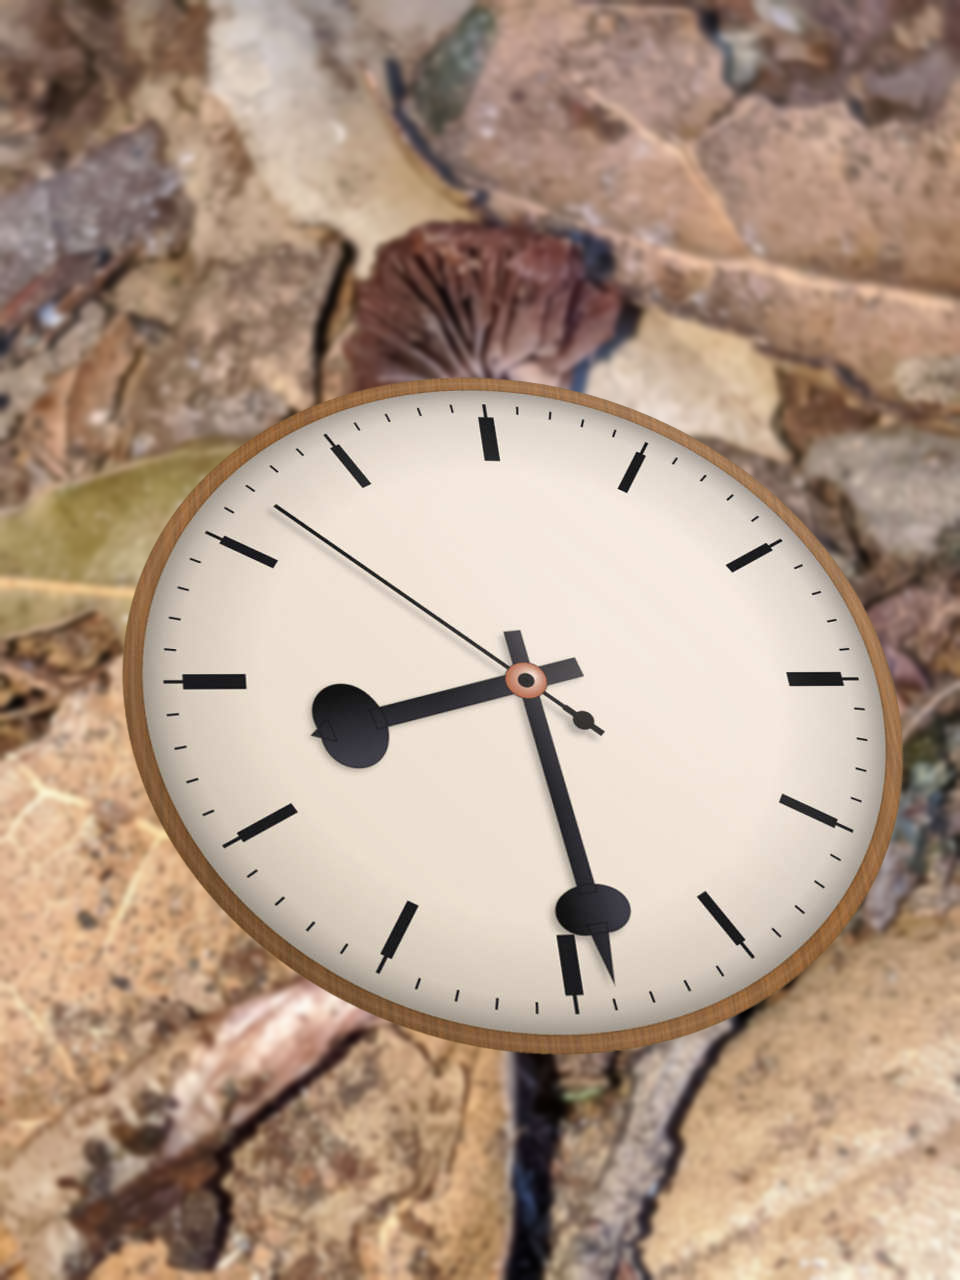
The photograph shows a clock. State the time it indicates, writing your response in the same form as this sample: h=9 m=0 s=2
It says h=8 m=28 s=52
